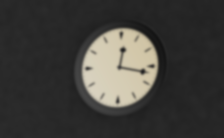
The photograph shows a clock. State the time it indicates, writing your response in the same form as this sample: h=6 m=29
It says h=12 m=17
